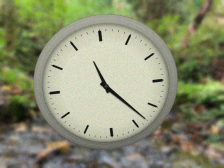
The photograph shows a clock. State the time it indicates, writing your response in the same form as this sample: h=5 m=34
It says h=11 m=23
